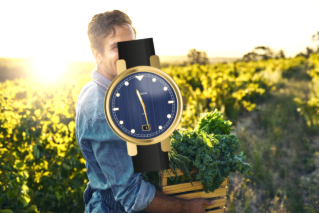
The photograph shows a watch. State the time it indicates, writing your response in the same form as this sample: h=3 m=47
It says h=11 m=29
